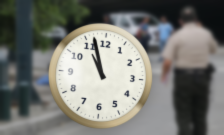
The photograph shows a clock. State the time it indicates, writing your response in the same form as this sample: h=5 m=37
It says h=10 m=57
